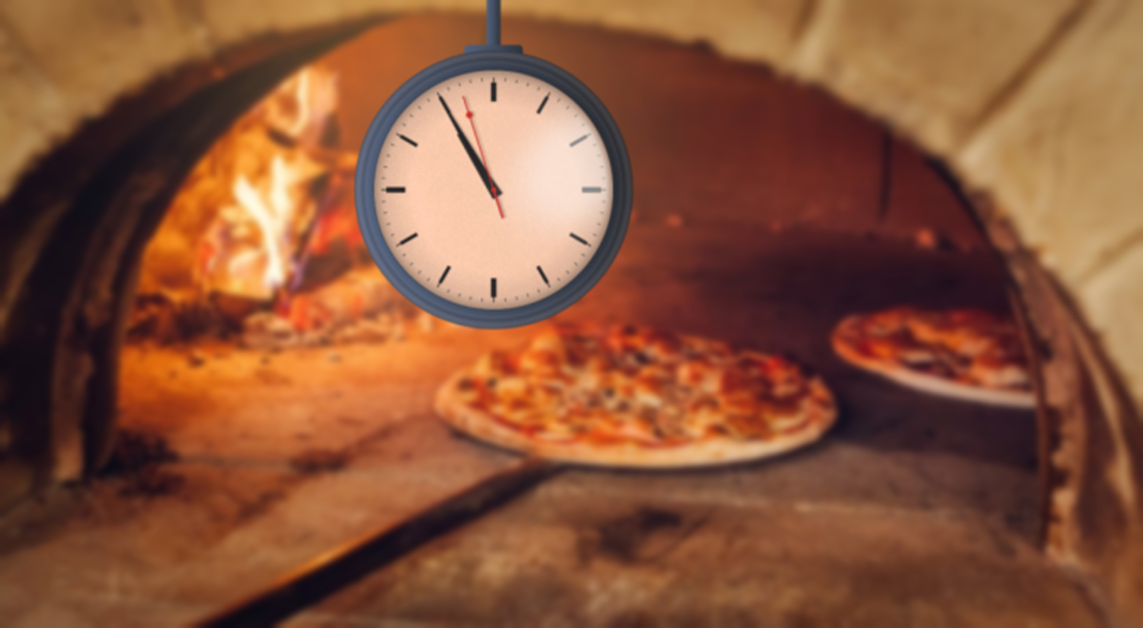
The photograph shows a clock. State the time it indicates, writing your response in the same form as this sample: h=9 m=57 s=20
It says h=10 m=54 s=57
